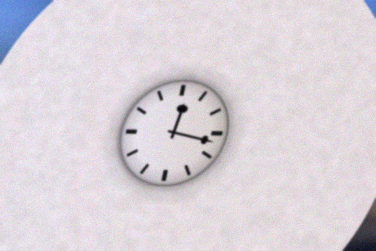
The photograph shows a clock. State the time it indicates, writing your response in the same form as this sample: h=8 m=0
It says h=12 m=17
